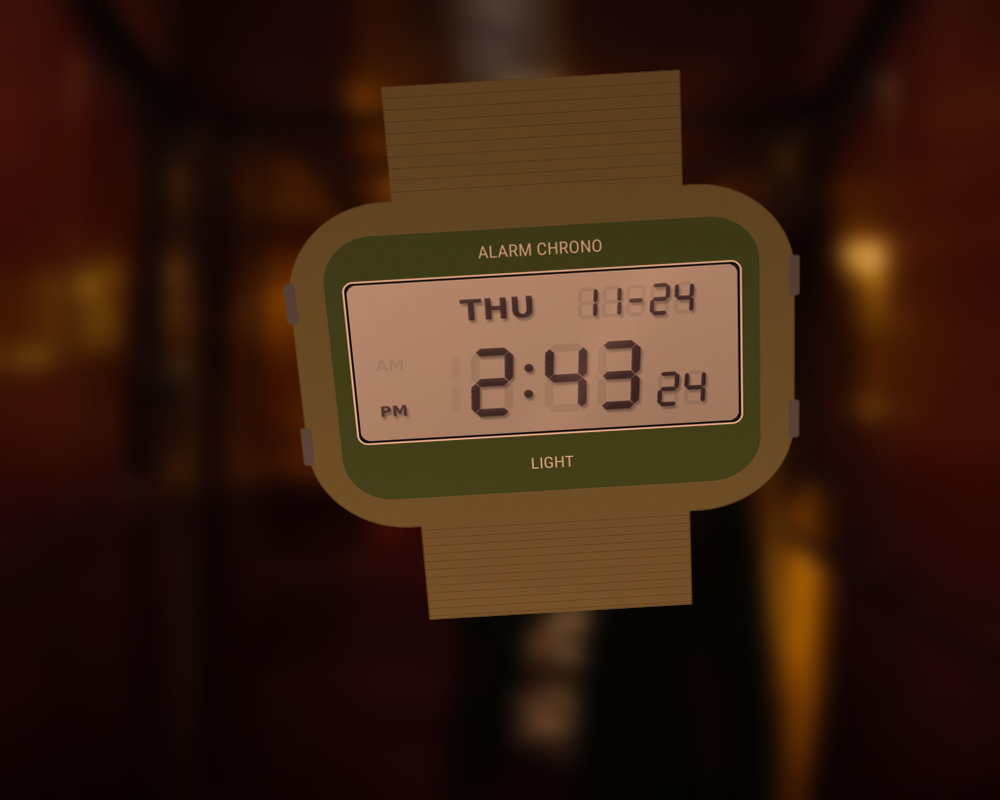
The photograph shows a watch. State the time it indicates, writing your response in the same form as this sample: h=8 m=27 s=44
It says h=2 m=43 s=24
